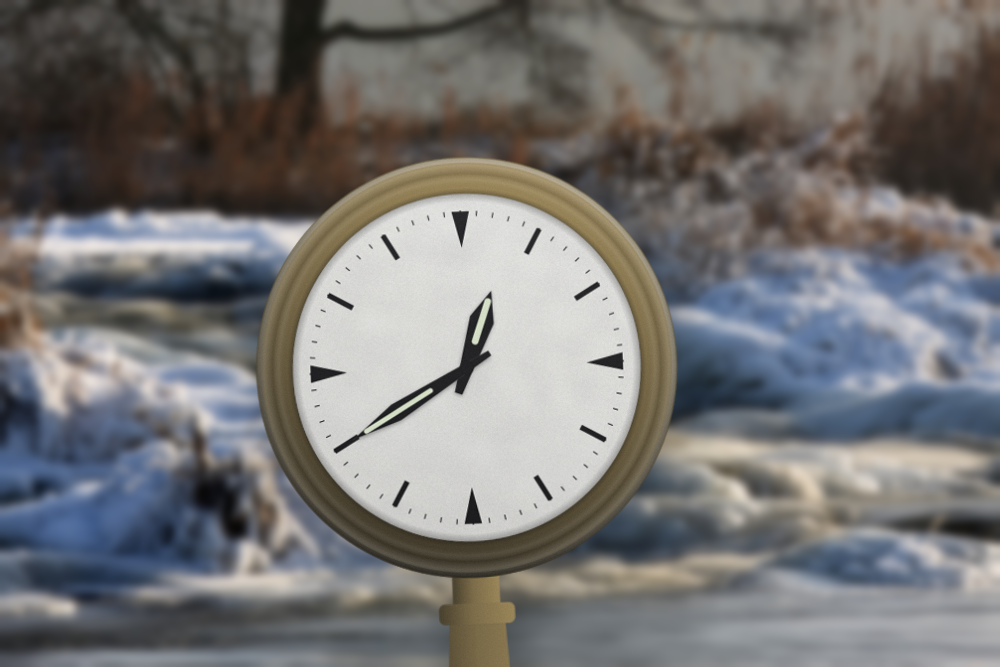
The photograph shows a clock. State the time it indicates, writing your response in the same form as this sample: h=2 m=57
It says h=12 m=40
